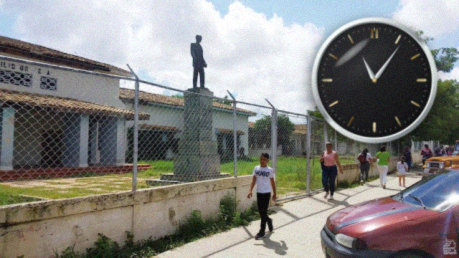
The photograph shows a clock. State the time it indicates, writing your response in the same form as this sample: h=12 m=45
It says h=11 m=6
